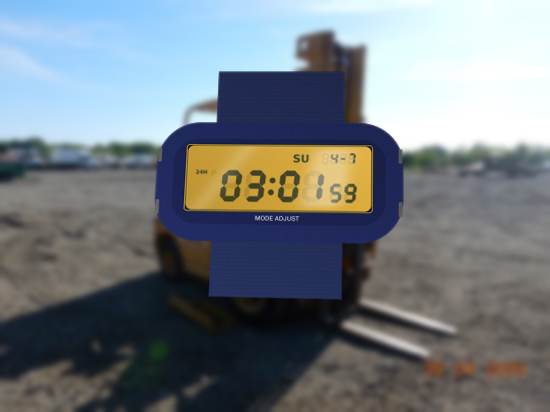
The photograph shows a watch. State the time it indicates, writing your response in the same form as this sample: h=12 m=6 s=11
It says h=3 m=1 s=59
